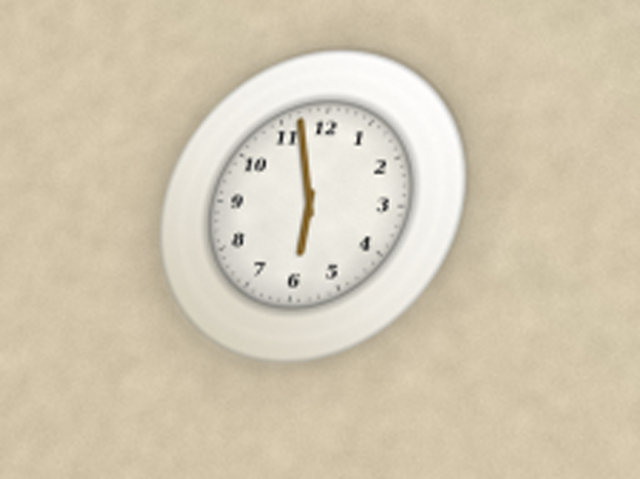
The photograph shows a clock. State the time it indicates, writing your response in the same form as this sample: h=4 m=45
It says h=5 m=57
